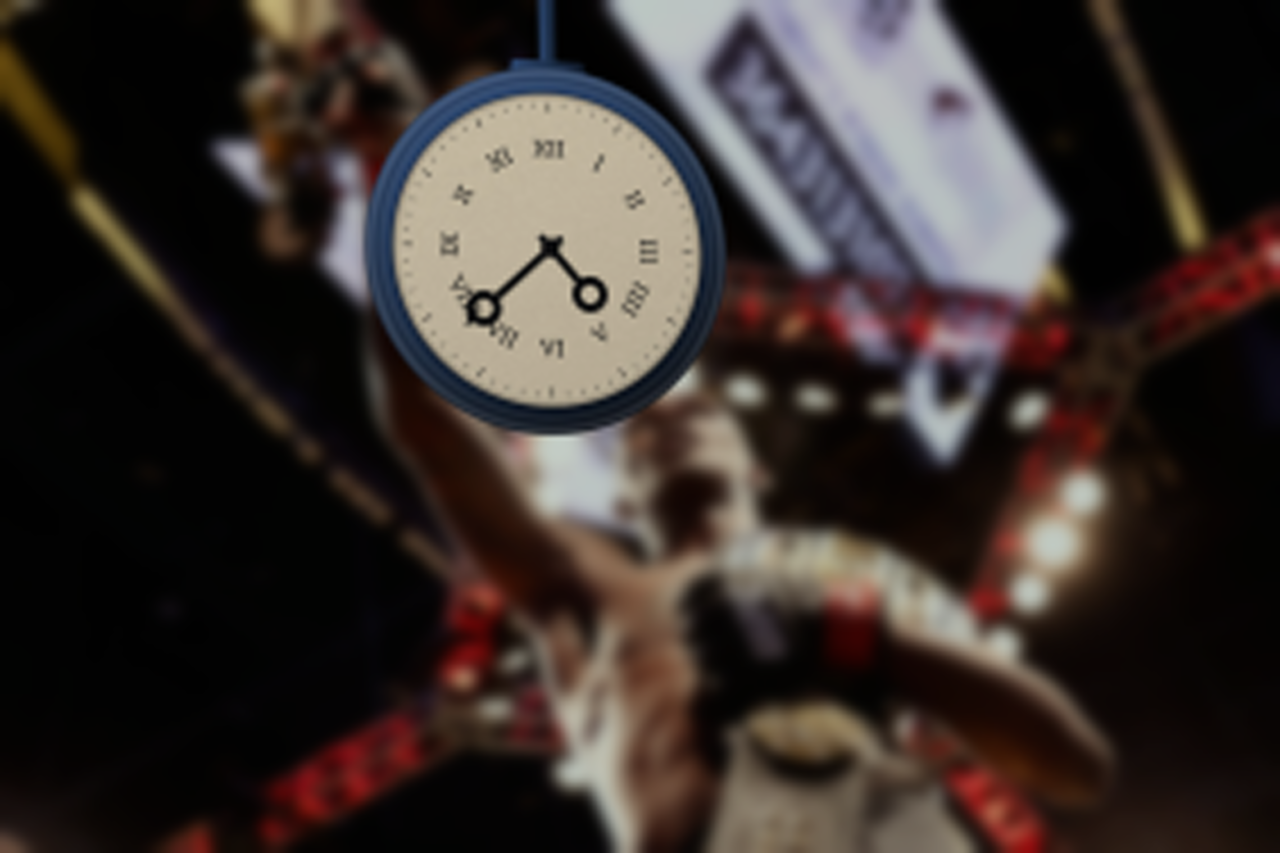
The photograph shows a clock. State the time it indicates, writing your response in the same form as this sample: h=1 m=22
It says h=4 m=38
